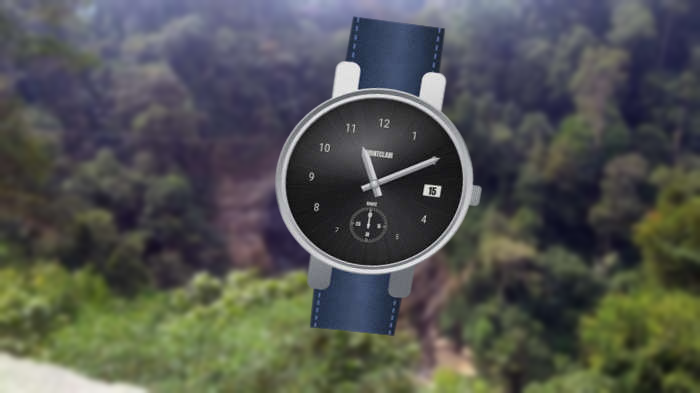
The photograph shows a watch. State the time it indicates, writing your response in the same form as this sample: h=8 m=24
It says h=11 m=10
